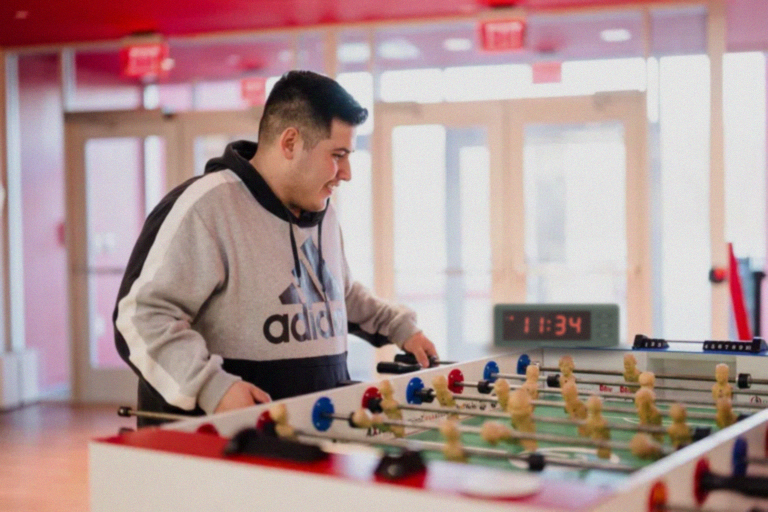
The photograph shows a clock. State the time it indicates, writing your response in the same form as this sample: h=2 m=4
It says h=11 m=34
